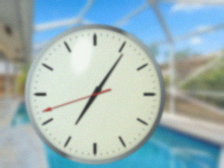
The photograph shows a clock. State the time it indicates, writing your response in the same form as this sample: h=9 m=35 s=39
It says h=7 m=5 s=42
